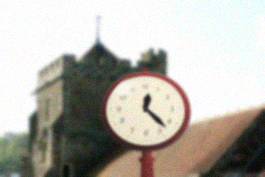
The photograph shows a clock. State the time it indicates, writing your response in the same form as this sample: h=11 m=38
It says h=12 m=23
